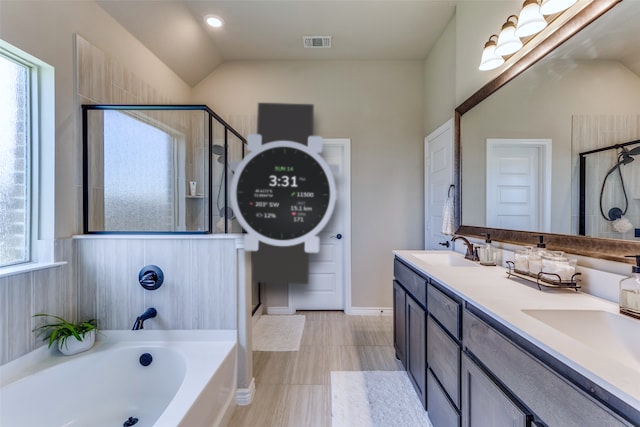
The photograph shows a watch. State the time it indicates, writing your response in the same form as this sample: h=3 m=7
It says h=3 m=31
